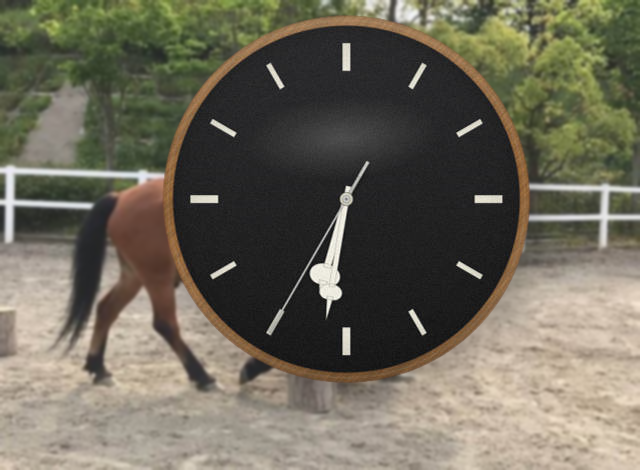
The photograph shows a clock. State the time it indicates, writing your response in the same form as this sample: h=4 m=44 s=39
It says h=6 m=31 s=35
